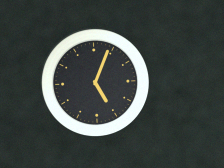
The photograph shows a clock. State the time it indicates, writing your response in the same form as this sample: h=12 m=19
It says h=5 m=4
